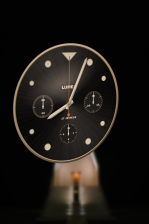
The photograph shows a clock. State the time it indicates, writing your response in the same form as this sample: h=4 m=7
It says h=8 m=4
